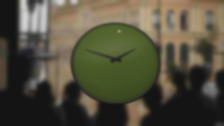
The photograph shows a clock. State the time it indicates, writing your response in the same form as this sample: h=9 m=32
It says h=1 m=47
